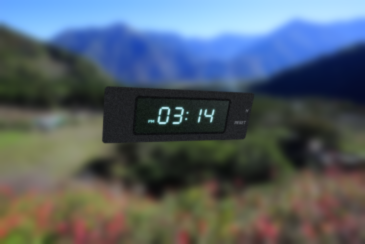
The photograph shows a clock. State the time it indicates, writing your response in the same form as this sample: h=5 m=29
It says h=3 m=14
